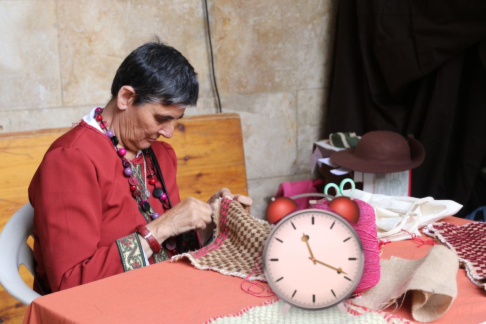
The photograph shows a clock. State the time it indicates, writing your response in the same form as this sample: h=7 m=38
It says h=11 m=19
